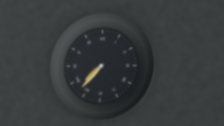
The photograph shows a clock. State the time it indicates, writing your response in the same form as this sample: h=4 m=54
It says h=7 m=37
